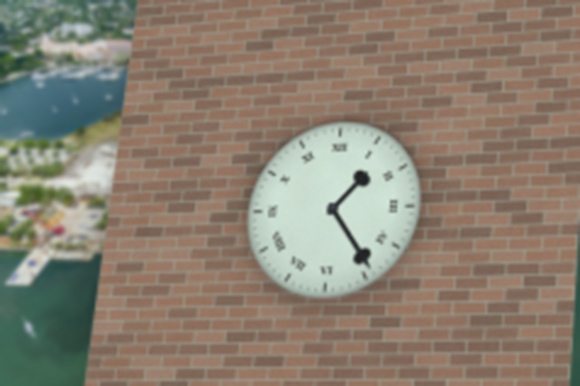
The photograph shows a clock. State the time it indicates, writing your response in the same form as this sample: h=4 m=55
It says h=1 m=24
